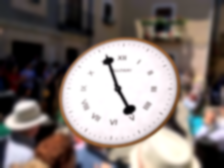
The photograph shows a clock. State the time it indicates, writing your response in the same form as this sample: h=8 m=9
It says h=4 m=56
